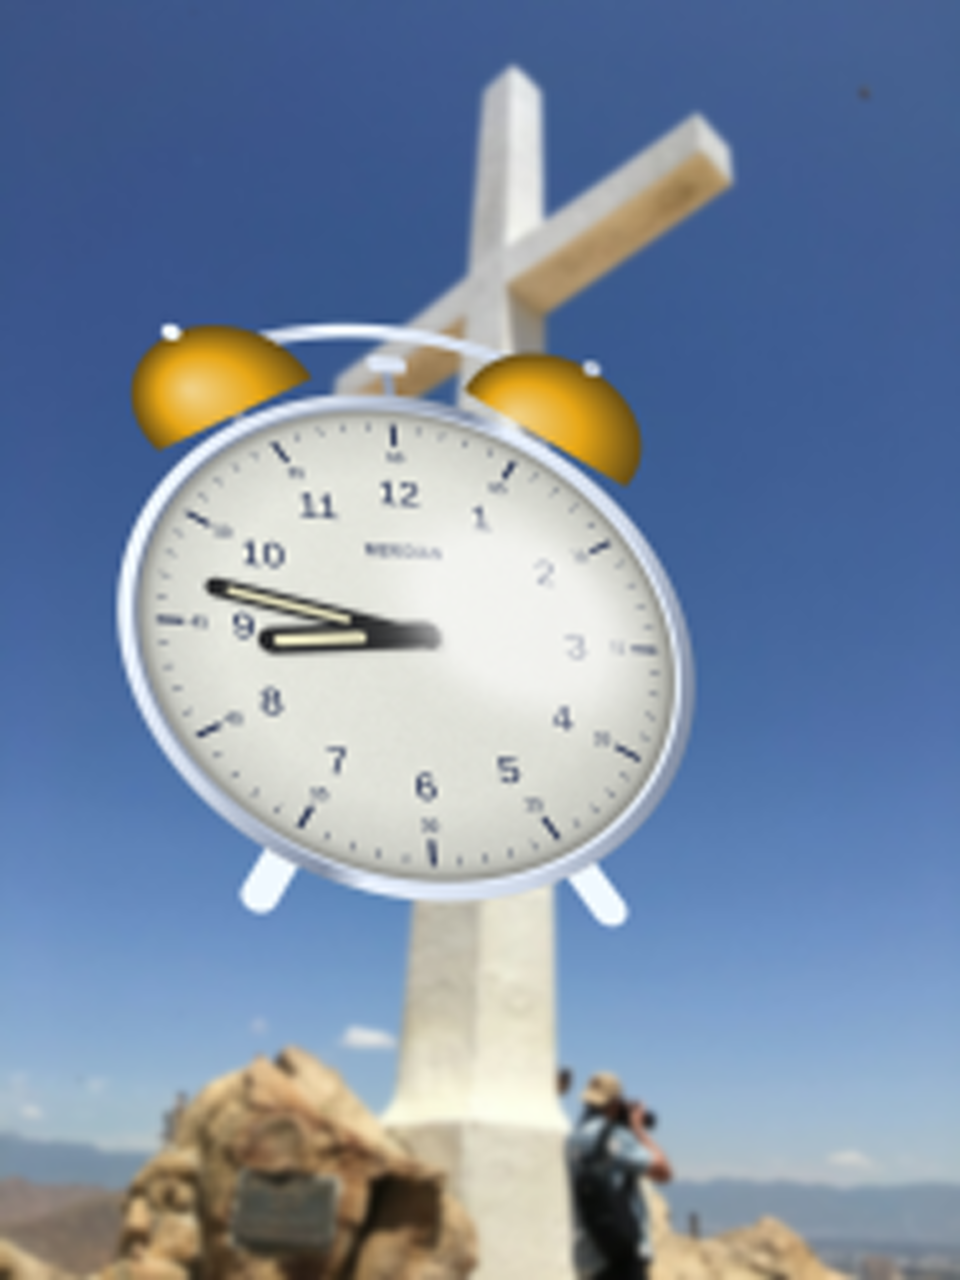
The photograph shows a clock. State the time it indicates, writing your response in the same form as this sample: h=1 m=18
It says h=8 m=47
